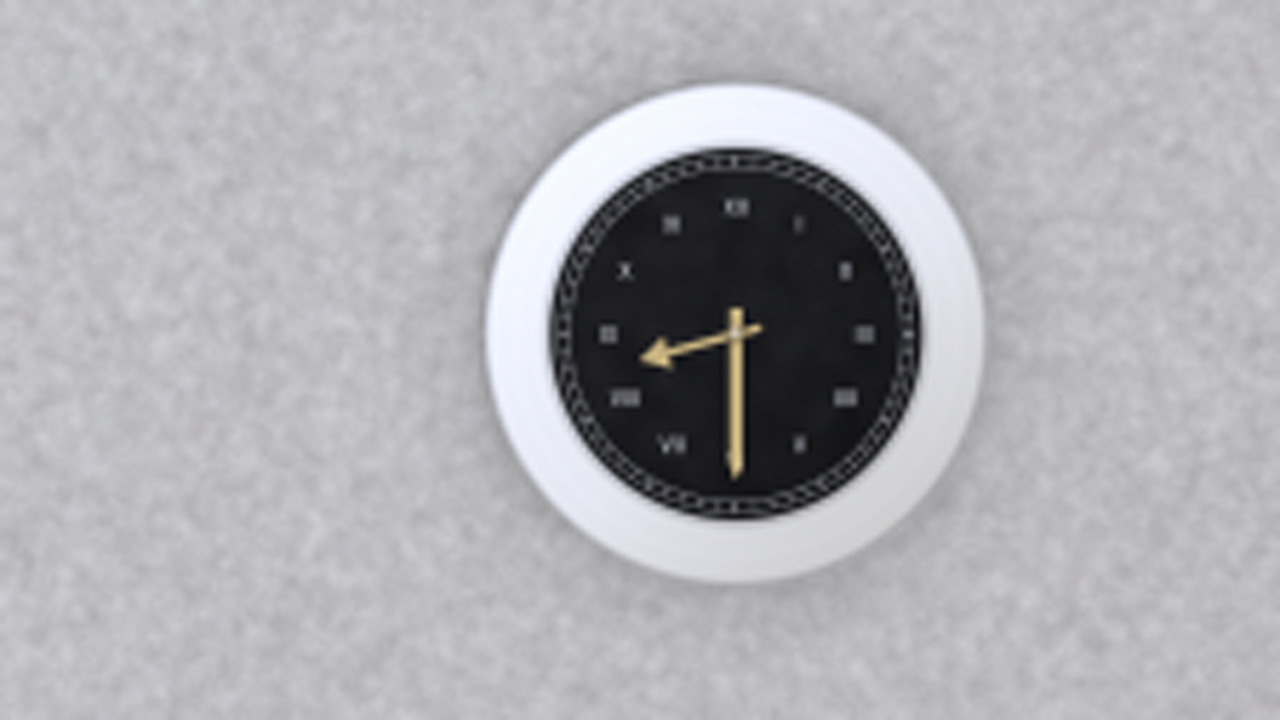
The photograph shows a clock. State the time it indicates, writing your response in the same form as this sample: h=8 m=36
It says h=8 m=30
